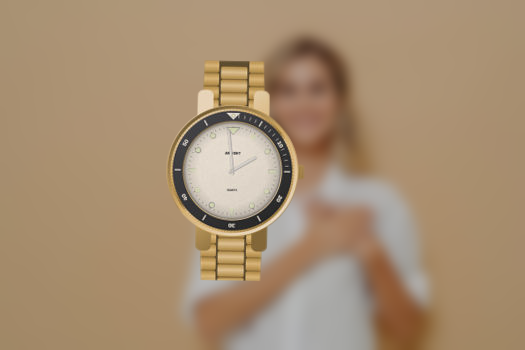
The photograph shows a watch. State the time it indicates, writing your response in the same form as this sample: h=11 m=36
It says h=1 m=59
